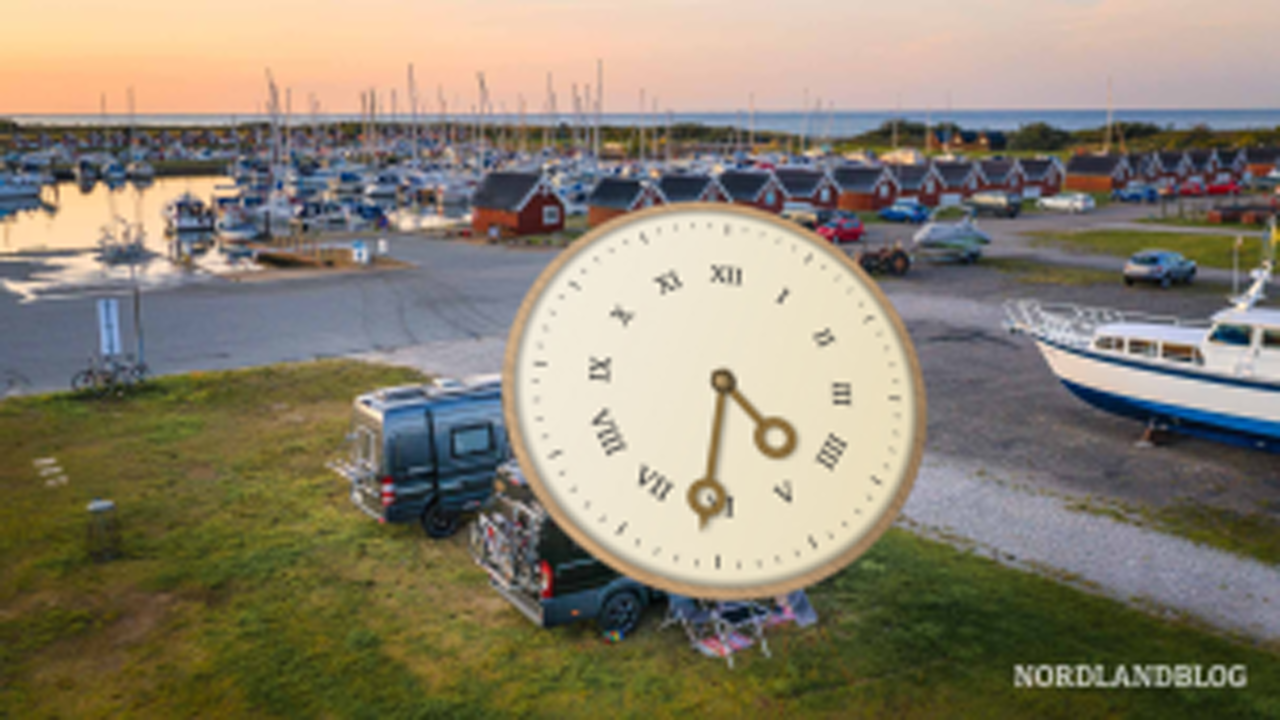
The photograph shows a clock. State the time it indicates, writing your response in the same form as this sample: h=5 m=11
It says h=4 m=31
